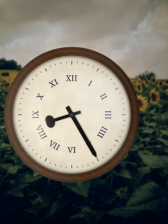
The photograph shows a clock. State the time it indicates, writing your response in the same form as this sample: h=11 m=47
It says h=8 m=25
